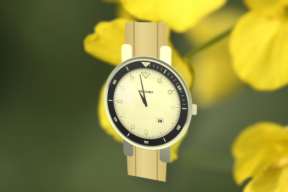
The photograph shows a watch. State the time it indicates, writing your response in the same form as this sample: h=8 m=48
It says h=10 m=58
